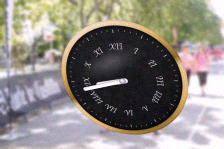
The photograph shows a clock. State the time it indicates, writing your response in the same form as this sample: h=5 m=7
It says h=8 m=43
